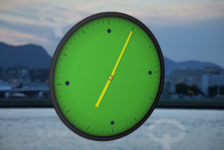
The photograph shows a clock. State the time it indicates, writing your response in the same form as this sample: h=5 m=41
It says h=7 m=5
